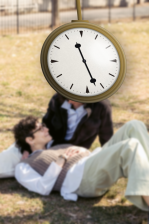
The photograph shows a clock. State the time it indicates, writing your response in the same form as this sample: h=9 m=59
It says h=11 m=27
